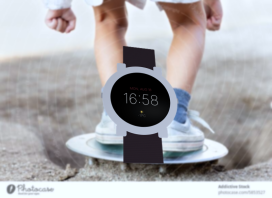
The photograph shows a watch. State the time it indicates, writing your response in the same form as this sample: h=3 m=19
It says h=16 m=58
